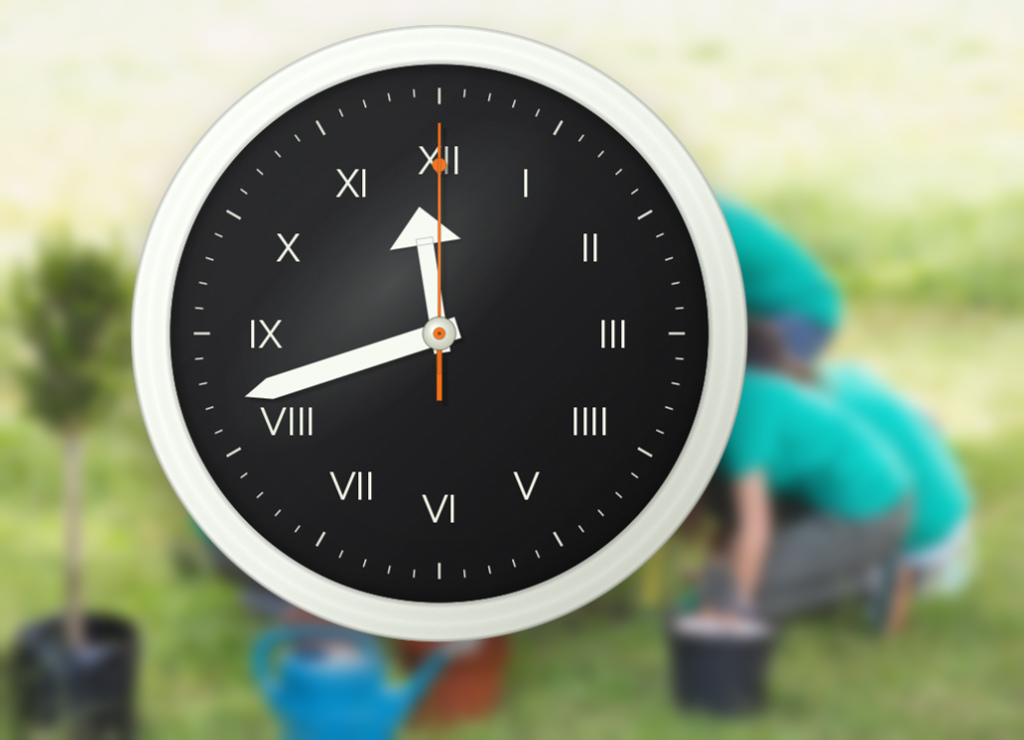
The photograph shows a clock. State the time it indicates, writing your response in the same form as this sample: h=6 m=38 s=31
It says h=11 m=42 s=0
